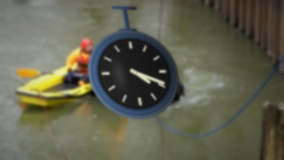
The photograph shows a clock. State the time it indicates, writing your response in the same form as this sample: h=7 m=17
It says h=4 m=19
